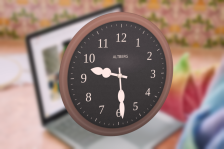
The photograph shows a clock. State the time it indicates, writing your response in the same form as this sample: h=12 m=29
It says h=9 m=29
